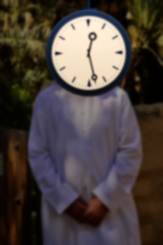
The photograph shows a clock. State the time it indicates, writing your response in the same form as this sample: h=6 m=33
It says h=12 m=28
